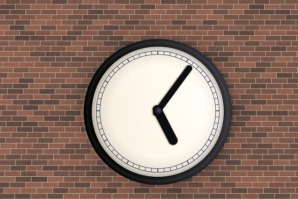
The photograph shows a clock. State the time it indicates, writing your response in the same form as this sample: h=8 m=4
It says h=5 m=6
